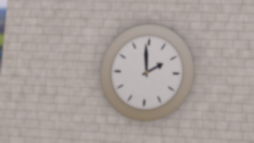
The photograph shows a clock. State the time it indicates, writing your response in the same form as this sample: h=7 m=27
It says h=1 m=59
